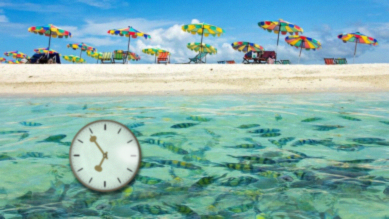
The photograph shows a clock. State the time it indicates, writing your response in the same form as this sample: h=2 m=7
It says h=6 m=54
